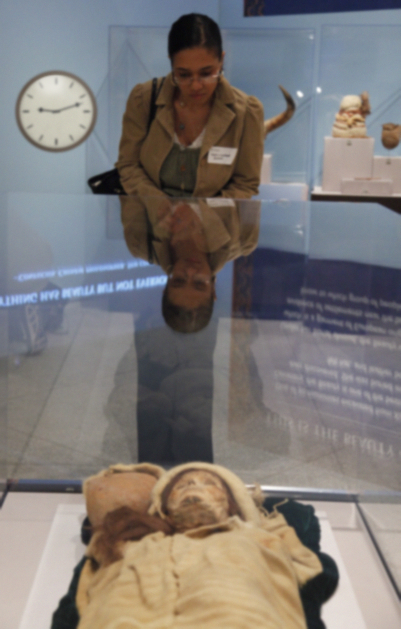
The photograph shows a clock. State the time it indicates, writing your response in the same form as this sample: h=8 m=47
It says h=9 m=12
